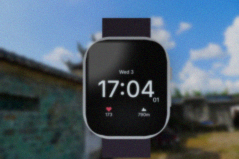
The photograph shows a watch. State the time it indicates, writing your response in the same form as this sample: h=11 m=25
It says h=17 m=4
